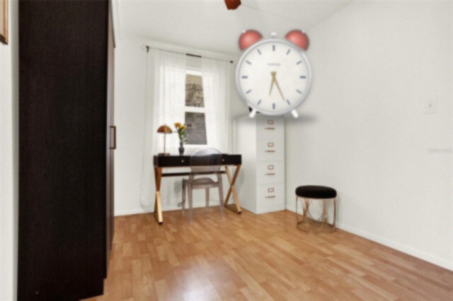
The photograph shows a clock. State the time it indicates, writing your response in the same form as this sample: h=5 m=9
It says h=6 m=26
